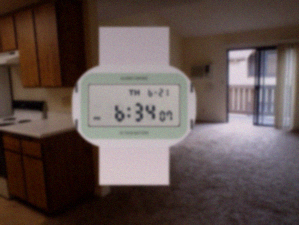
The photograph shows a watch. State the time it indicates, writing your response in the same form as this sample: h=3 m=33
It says h=6 m=34
